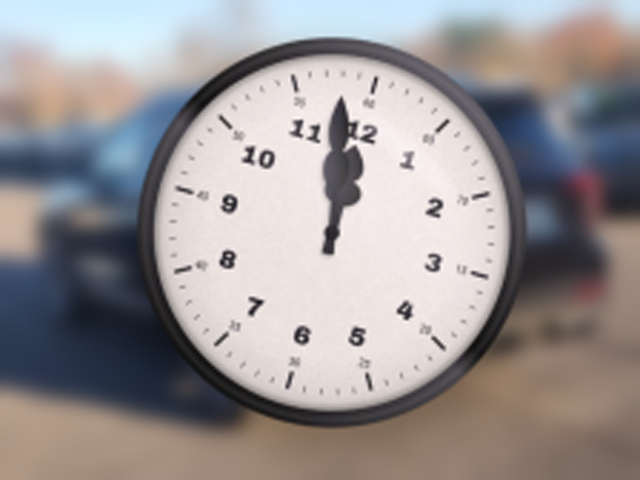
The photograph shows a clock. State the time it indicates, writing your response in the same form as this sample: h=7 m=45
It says h=11 m=58
